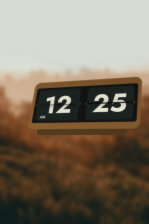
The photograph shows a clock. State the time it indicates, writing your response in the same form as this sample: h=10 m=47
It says h=12 m=25
